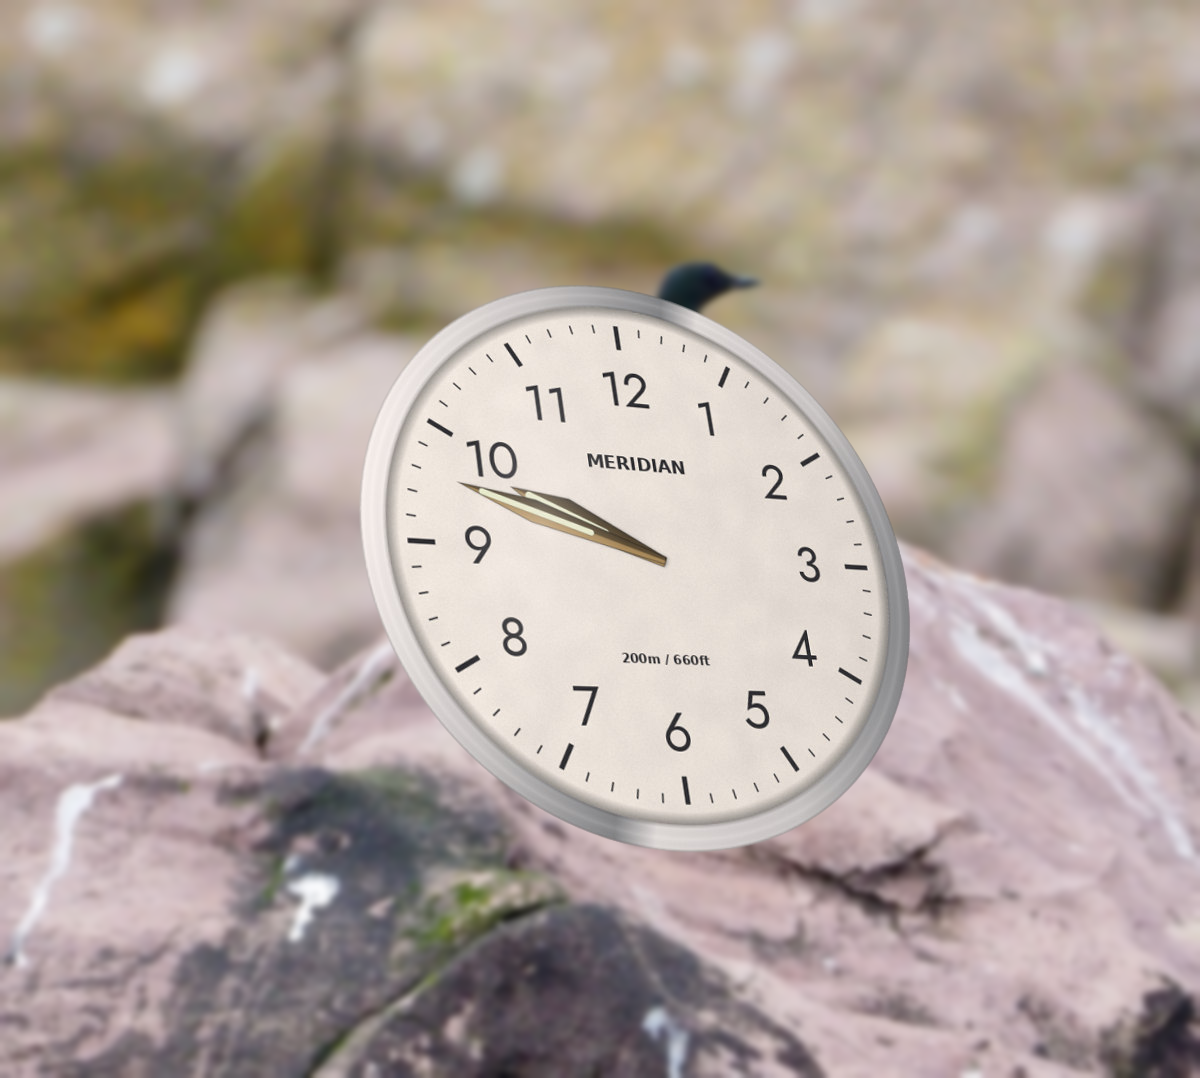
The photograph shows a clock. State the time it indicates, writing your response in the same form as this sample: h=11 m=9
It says h=9 m=48
